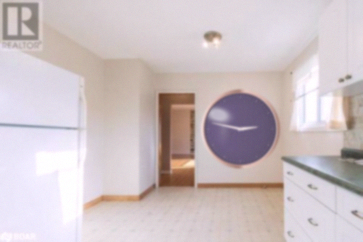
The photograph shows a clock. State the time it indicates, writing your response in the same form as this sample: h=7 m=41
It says h=2 m=47
